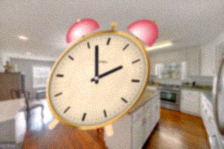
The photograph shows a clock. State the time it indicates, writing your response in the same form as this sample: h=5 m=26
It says h=1 m=57
